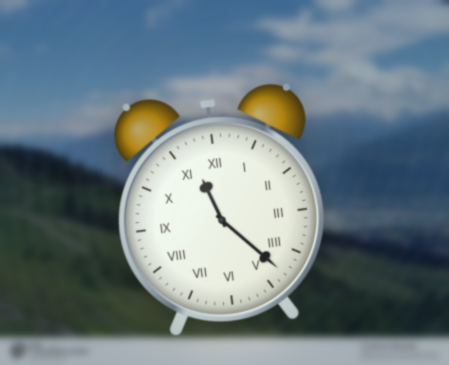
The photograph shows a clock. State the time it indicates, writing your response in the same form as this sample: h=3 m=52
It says h=11 m=23
